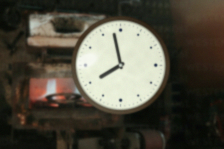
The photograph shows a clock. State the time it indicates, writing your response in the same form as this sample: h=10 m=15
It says h=7 m=58
